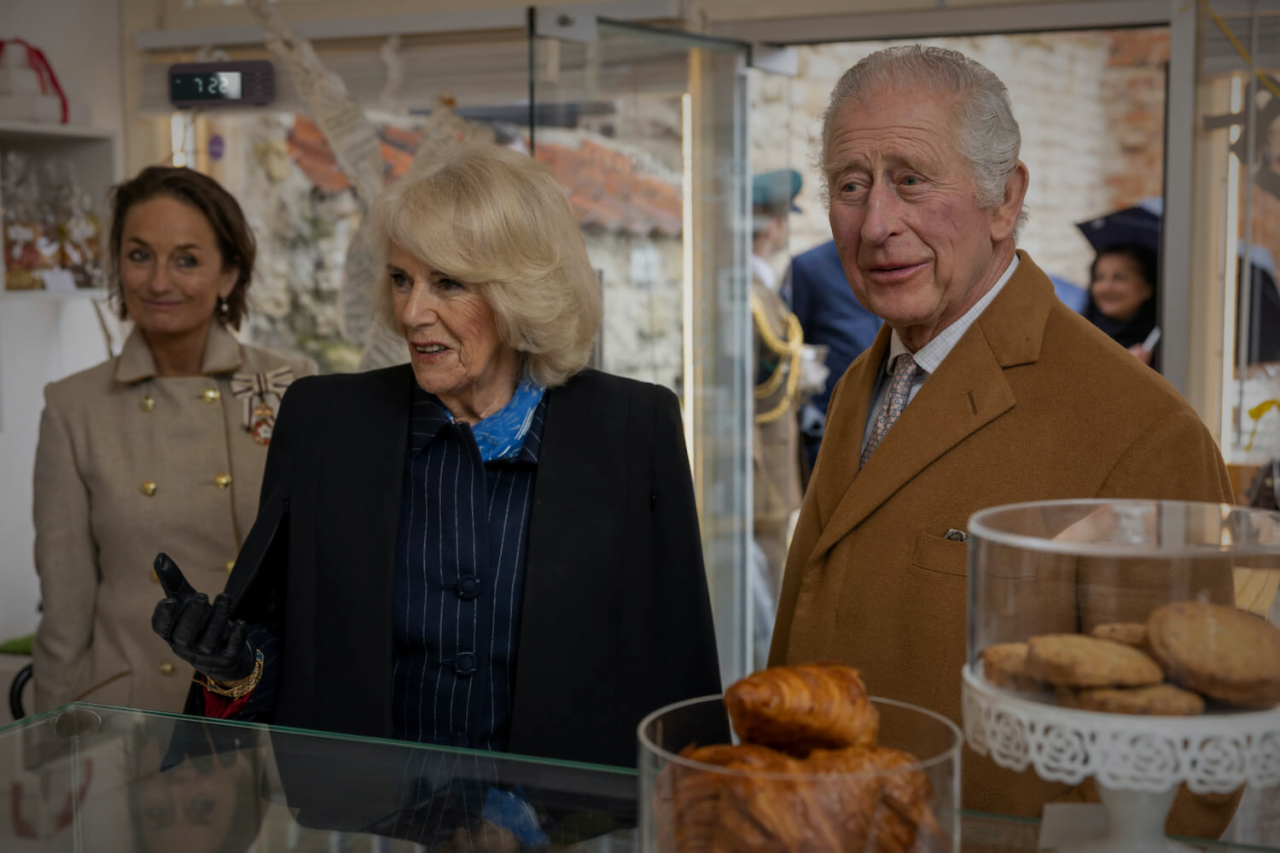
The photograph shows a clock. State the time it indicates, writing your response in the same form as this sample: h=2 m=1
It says h=7 m=22
